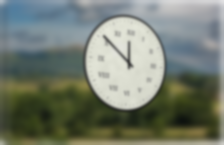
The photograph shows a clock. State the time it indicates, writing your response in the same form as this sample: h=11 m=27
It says h=11 m=51
